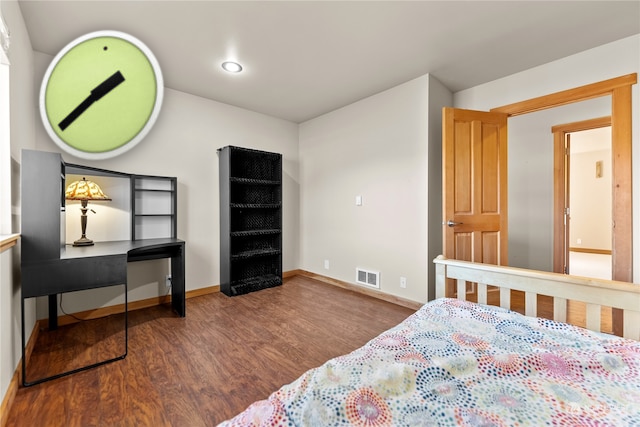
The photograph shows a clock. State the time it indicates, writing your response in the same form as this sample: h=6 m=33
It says h=1 m=37
